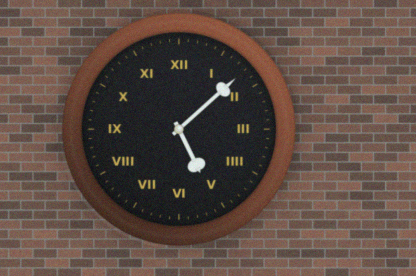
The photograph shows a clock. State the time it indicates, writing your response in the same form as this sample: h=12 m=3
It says h=5 m=8
